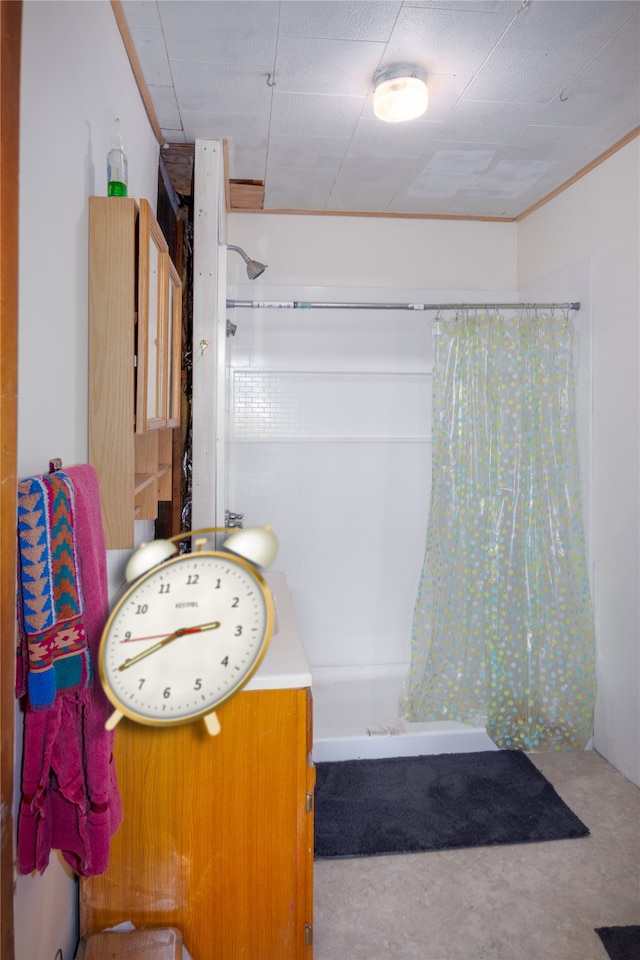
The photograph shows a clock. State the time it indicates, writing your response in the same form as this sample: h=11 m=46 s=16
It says h=2 m=39 s=44
